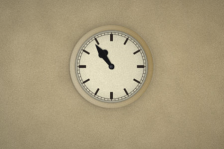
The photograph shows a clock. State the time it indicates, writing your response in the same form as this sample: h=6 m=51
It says h=10 m=54
